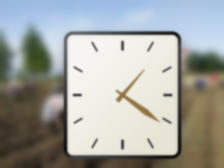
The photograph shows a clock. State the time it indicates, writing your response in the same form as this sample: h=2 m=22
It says h=1 m=21
